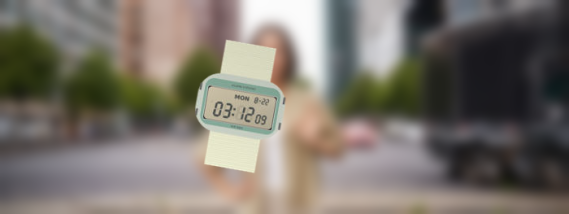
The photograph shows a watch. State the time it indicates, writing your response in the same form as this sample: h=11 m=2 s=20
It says h=3 m=12 s=9
